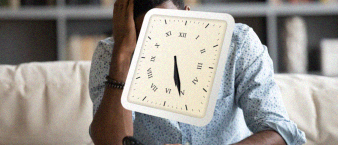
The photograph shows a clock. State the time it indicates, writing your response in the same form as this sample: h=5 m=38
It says h=5 m=26
